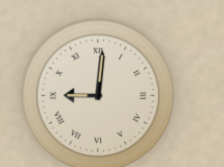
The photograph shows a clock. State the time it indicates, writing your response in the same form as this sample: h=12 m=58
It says h=9 m=1
